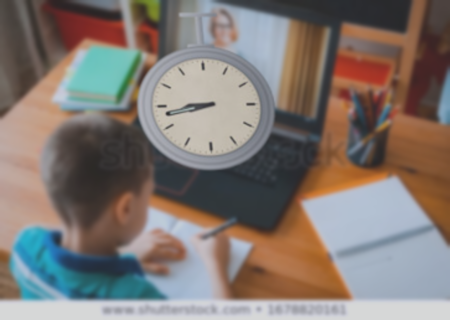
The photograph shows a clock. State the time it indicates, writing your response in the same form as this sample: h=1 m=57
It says h=8 m=43
